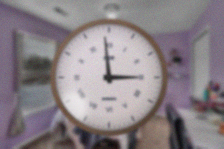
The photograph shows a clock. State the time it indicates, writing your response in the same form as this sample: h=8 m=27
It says h=2 m=59
